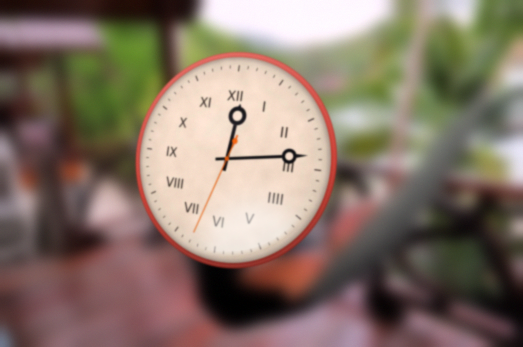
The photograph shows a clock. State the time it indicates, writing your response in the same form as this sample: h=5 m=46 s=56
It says h=12 m=13 s=33
